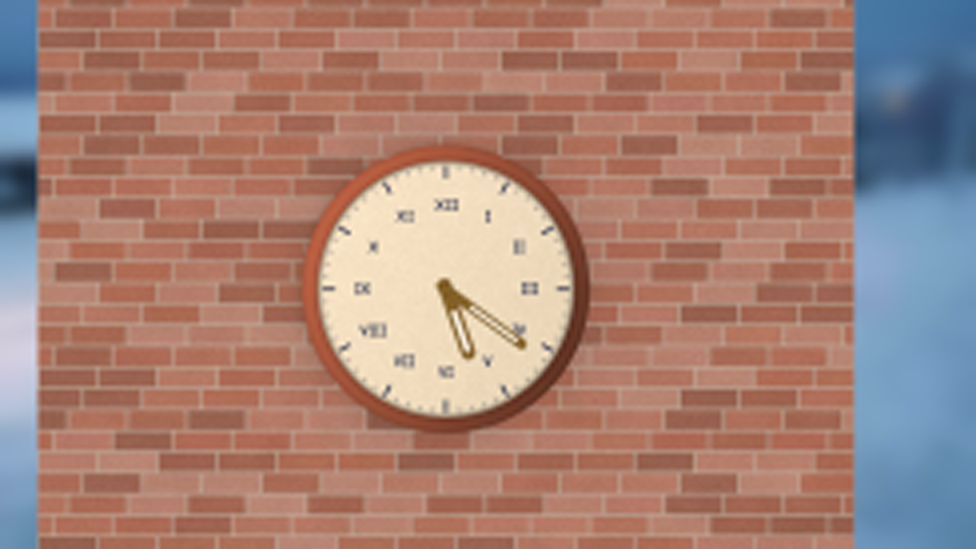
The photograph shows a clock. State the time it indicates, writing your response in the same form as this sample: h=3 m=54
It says h=5 m=21
